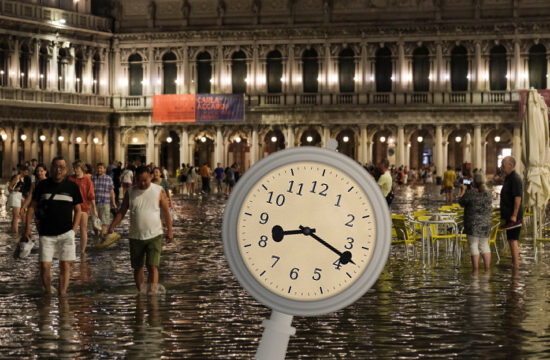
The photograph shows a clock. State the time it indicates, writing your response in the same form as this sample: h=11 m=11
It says h=8 m=18
